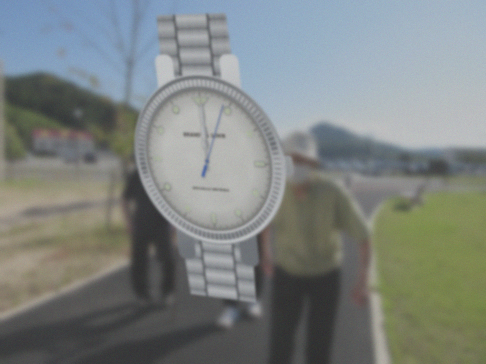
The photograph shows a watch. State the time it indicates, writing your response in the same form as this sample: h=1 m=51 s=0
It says h=12 m=0 s=4
